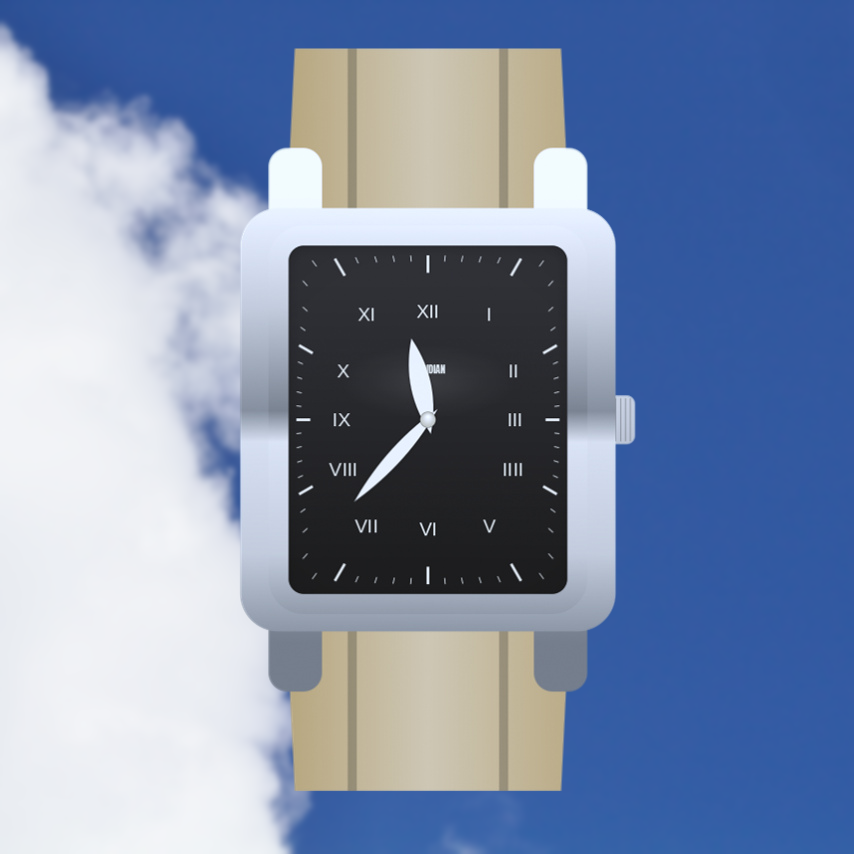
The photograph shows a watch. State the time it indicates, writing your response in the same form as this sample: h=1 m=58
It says h=11 m=37
